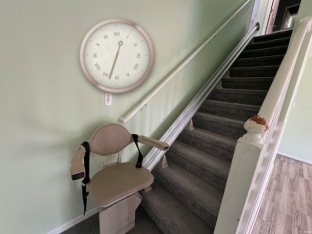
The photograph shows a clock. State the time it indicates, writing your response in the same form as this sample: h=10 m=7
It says h=12 m=33
